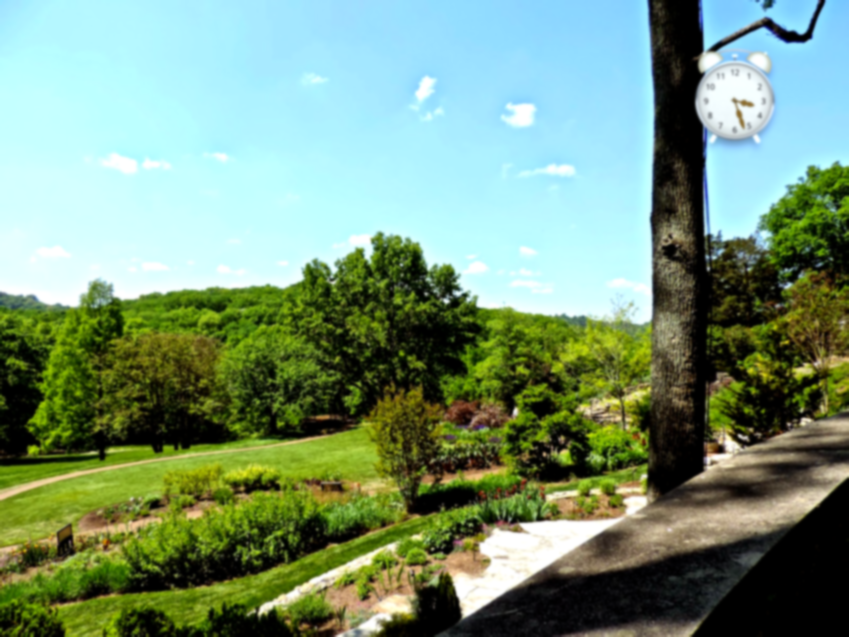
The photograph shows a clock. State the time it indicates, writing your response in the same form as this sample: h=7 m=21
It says h=3 m=27
